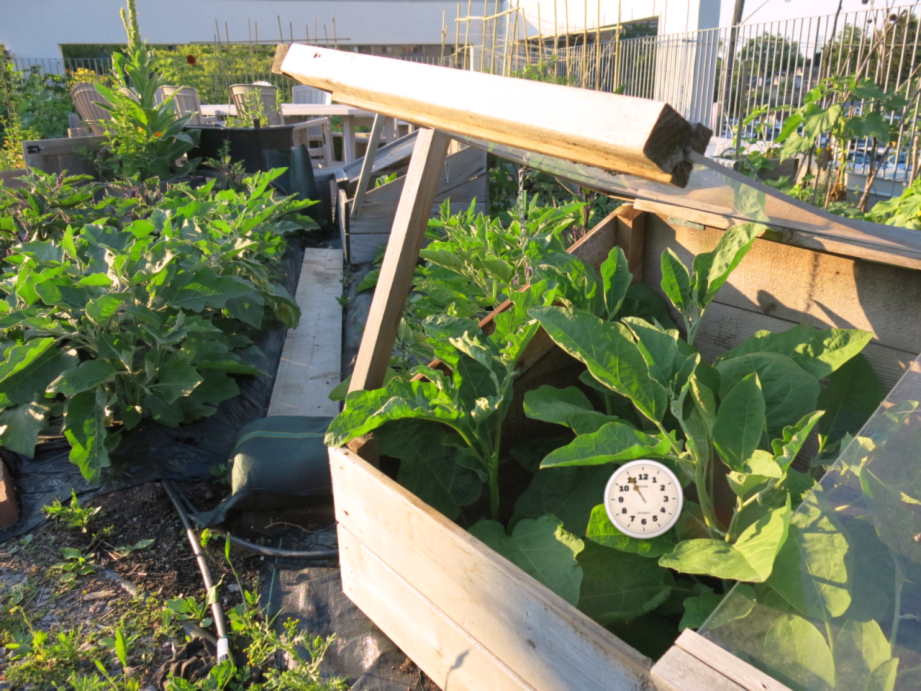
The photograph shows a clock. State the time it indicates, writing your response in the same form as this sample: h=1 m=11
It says h=10 m=55
